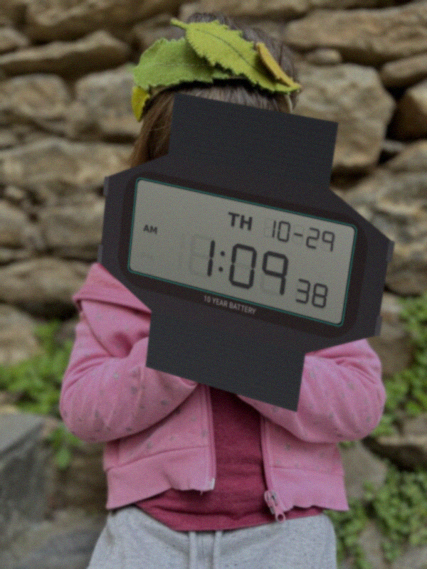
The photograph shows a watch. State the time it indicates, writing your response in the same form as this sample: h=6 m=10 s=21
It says h=1 m=9 s=38
